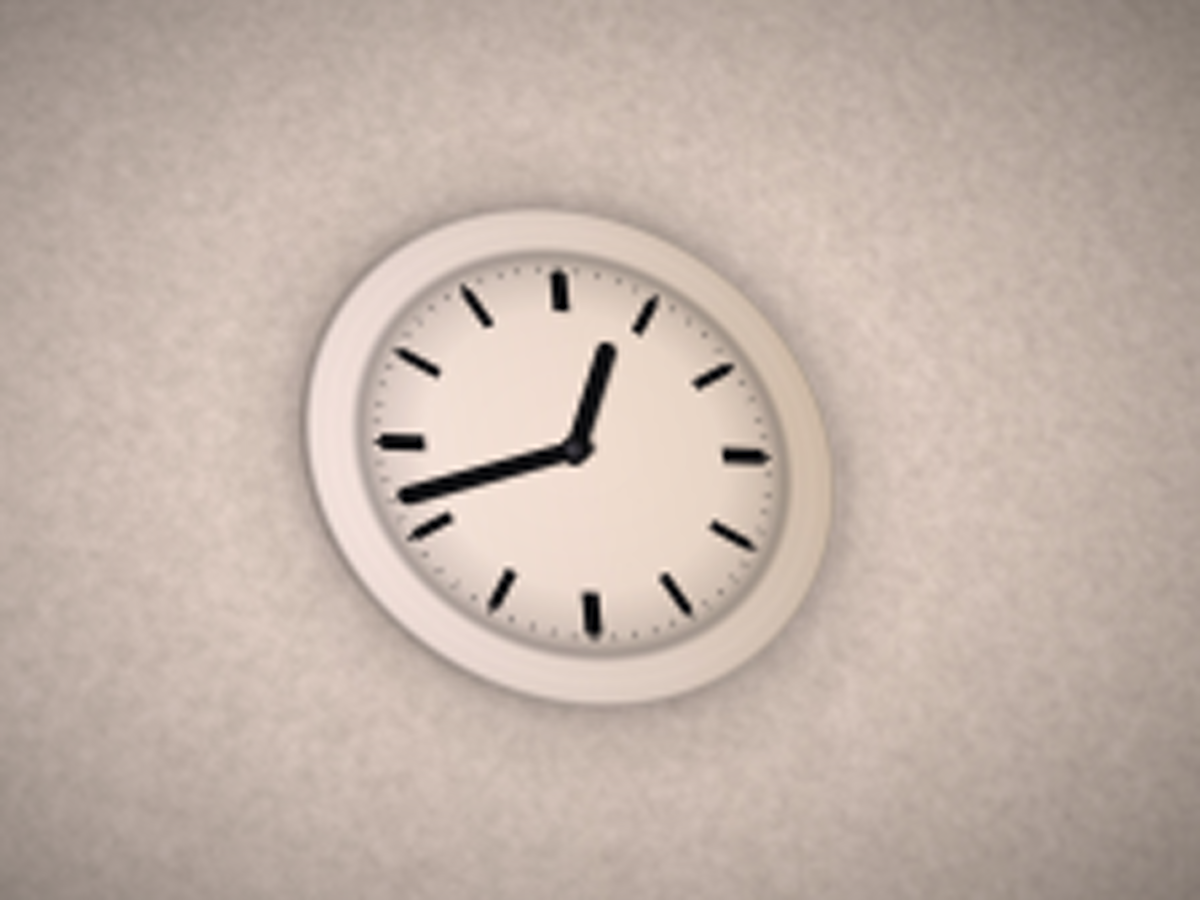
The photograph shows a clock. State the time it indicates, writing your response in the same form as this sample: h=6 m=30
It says h=12 m=42
